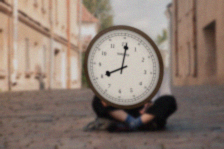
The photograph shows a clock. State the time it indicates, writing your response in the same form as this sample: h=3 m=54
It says h=8 m=1
